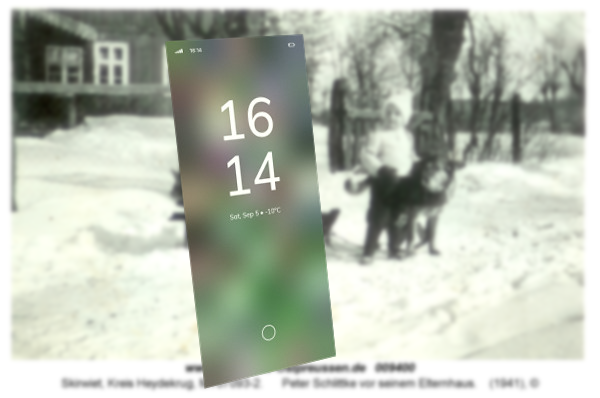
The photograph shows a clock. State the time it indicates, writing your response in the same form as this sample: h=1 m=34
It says h=16 m=14
